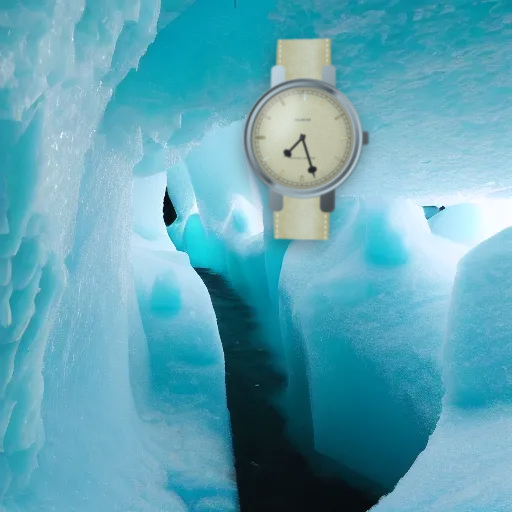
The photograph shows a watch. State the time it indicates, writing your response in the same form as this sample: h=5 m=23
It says h=7 m=27
